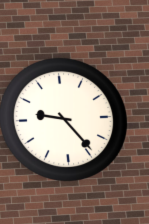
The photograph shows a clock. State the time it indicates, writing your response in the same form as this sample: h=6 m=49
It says h=9 m=24
